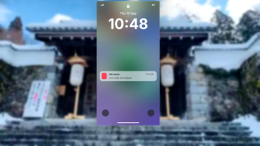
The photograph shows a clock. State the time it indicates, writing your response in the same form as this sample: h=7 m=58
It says h=10 m=48
